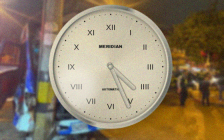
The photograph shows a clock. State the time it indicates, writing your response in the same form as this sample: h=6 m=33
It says h=4 m=26
